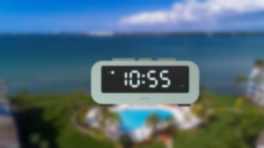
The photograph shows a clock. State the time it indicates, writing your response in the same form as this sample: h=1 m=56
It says h=10 m=55
